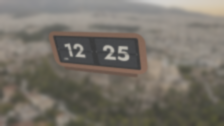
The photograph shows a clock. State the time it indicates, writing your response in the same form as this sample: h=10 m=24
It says h=12 m=25
